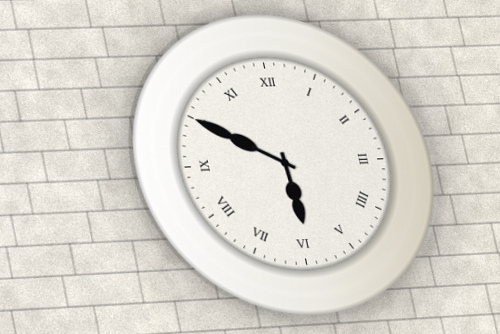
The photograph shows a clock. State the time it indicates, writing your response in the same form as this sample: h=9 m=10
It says h=5 m=50
